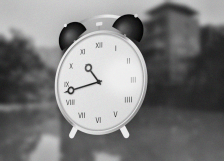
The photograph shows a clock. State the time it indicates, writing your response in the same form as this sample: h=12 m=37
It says h=10 m=43
